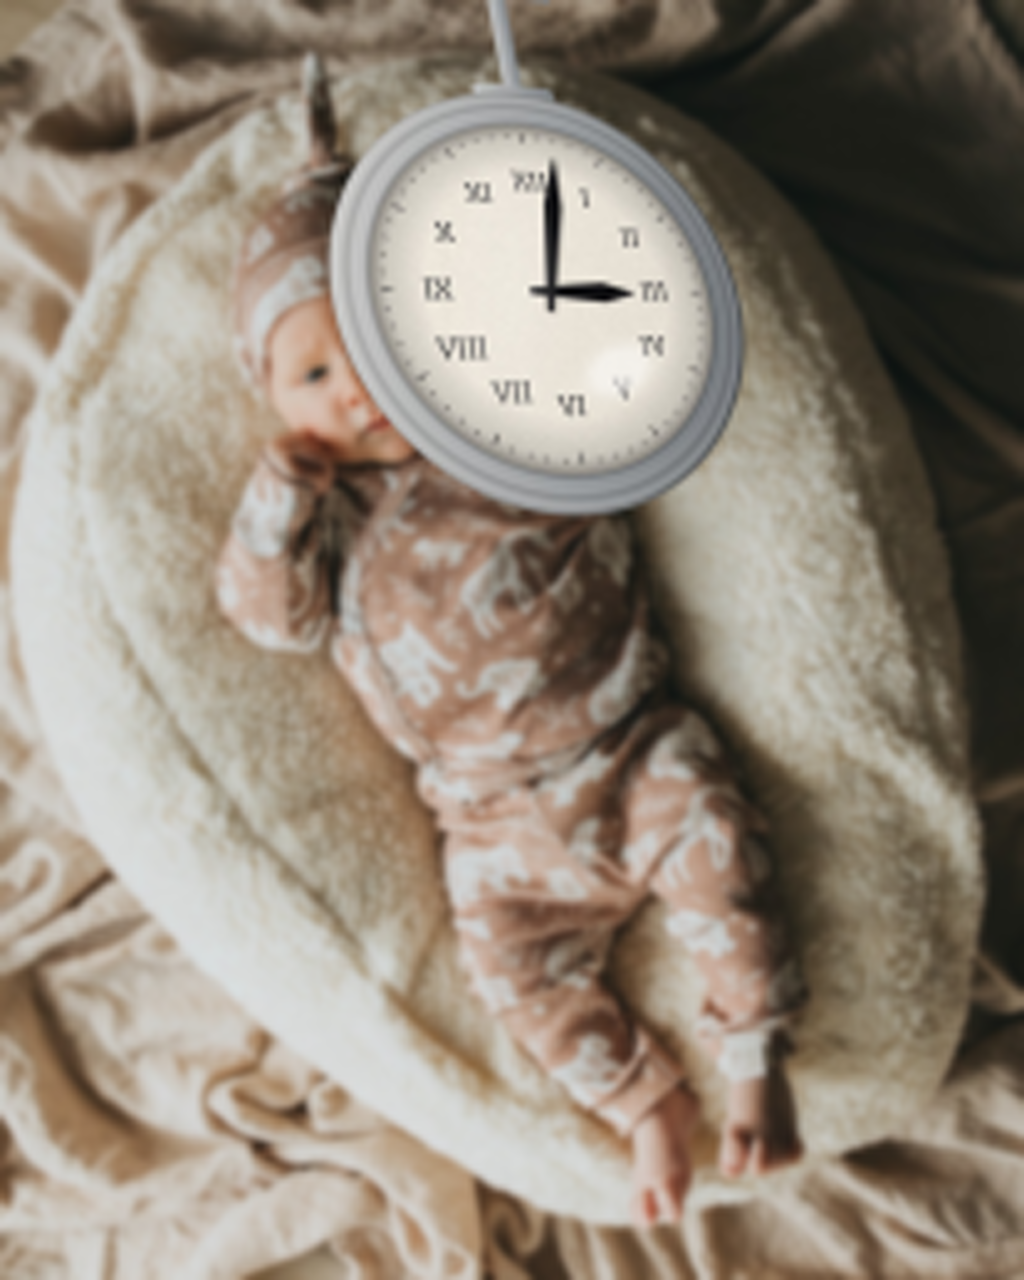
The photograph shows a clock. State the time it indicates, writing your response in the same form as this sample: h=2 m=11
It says h=3 m=2
